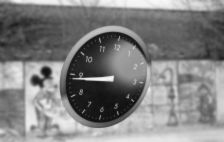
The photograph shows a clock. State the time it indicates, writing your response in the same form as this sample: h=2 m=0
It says h=8 m=44
